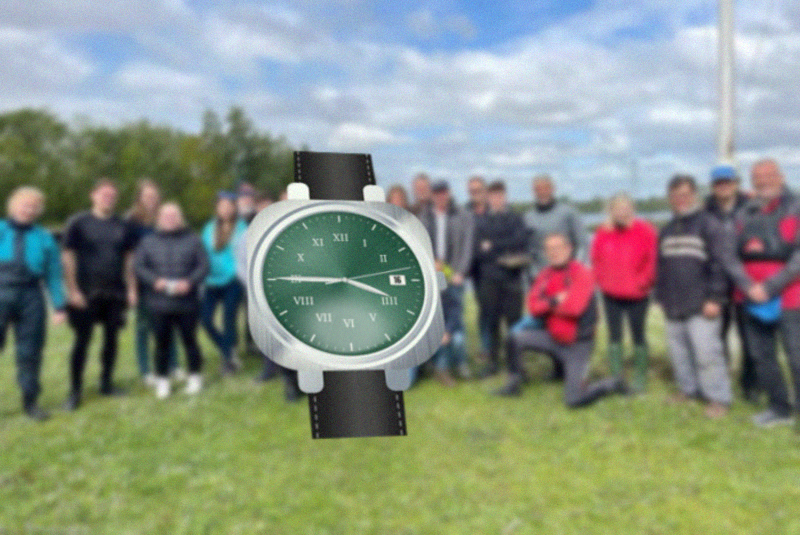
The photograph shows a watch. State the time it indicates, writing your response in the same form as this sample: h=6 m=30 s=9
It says h=3 m=45 s=13
